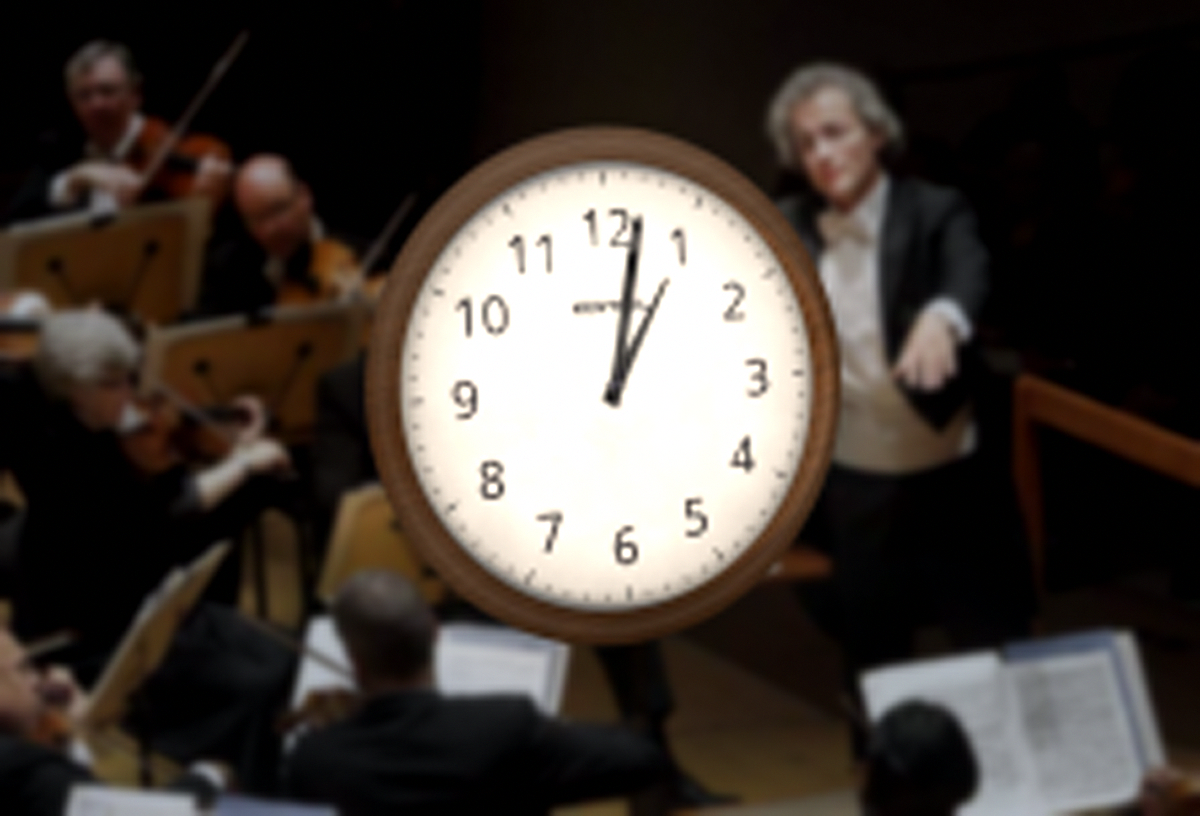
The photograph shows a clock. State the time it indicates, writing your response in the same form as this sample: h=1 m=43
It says h=1 m=2
